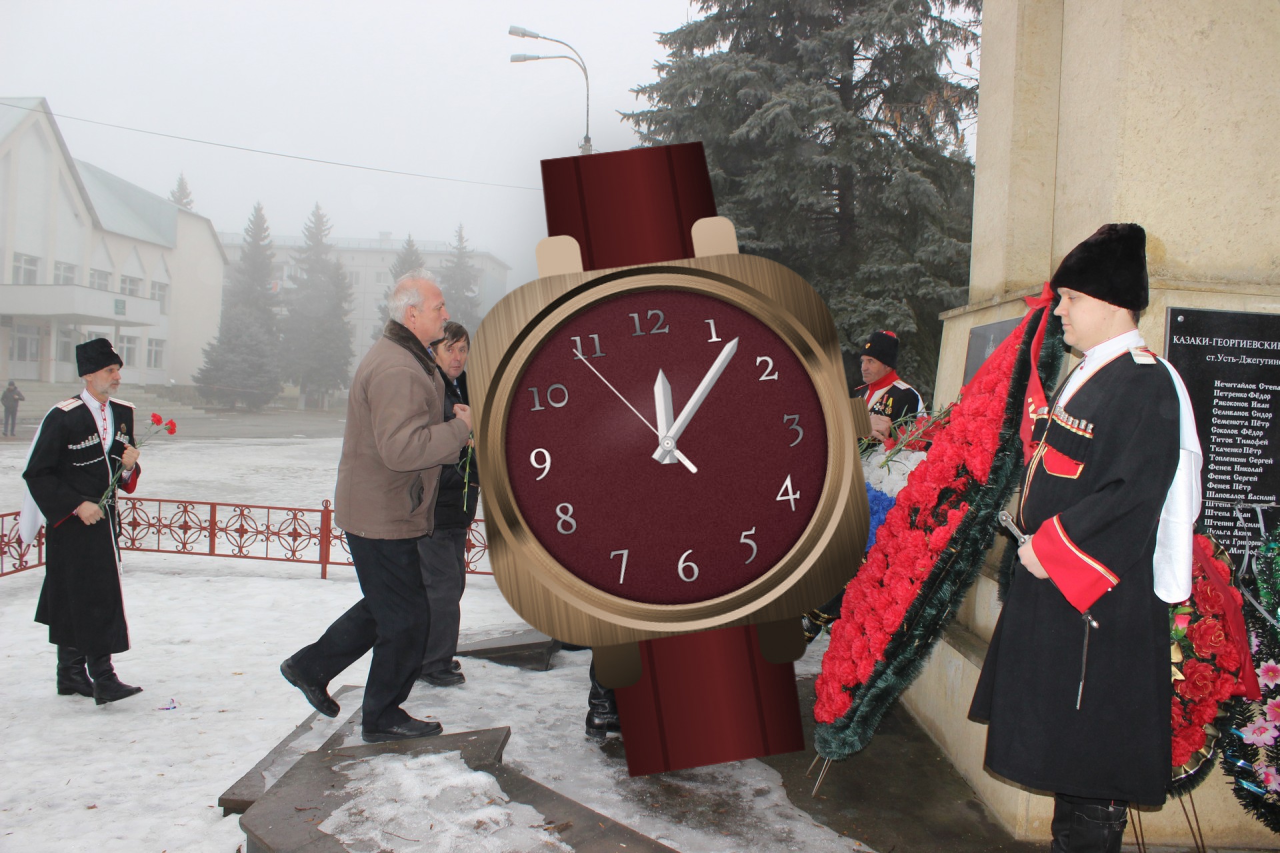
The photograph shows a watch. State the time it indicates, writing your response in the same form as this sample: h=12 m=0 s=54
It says h=12 m=6 s=54
